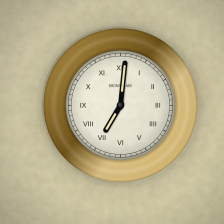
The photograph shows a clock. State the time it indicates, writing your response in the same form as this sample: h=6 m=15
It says h=7 m=1
